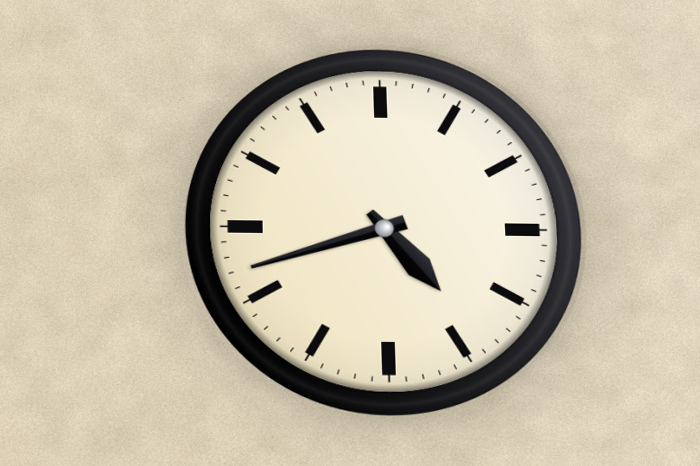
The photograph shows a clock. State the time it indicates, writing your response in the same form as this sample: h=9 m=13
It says h=4 m=42
